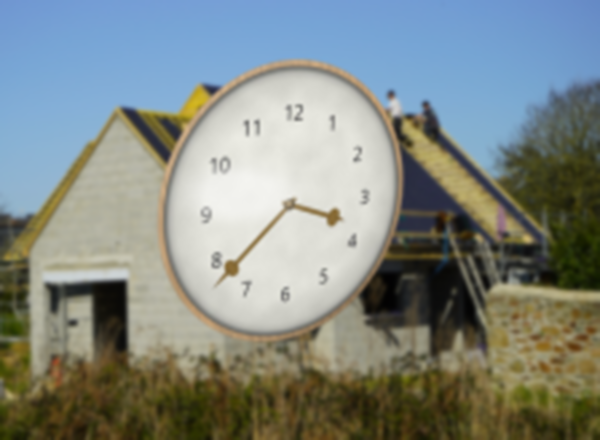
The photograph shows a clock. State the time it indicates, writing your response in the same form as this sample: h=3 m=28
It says h=3 m=38
